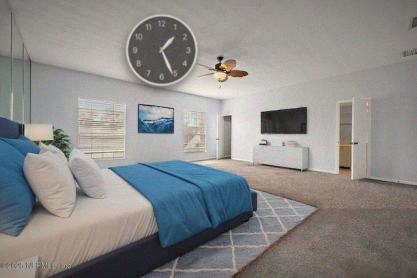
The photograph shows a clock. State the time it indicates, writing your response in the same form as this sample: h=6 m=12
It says h=1 m=26
